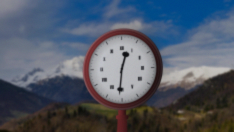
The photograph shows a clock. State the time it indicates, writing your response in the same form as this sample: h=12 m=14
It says h=12 m=31
